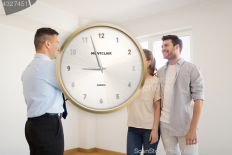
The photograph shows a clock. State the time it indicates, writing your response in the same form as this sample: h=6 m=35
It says h=8 m=57
